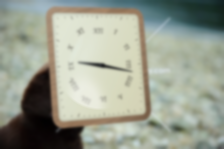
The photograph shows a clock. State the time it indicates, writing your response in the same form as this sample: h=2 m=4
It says h=9 m=17
